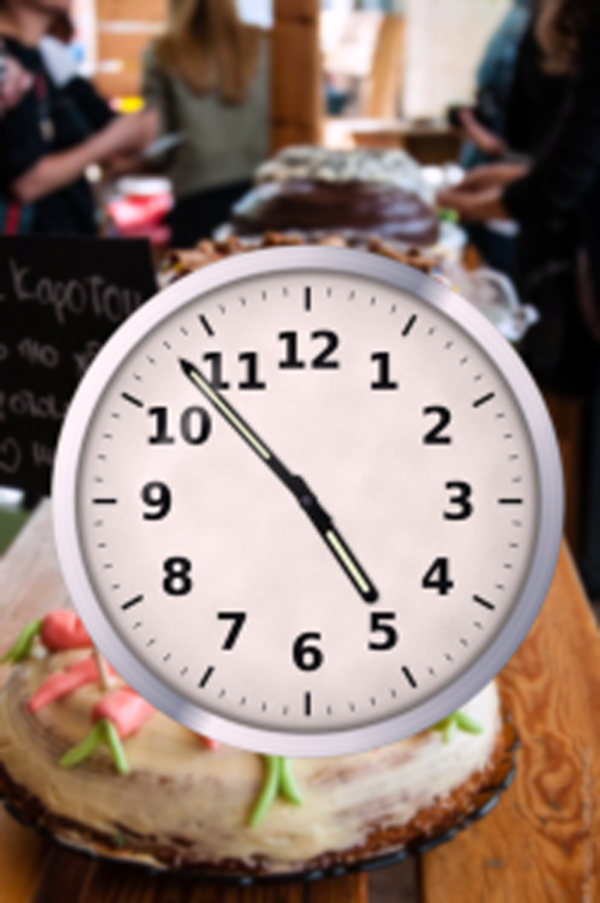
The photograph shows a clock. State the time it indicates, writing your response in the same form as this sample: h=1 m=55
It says h=4 m=53
